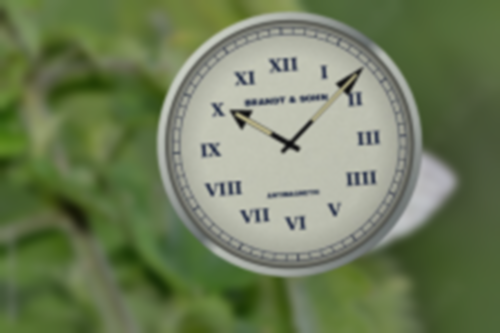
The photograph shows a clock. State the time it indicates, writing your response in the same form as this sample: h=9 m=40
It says h=10 m=8
